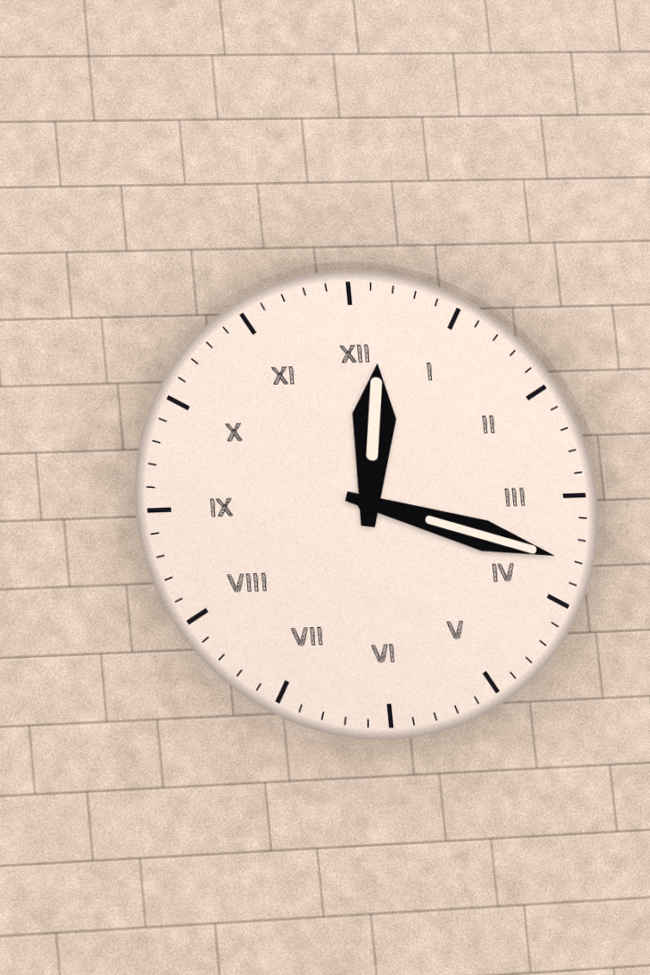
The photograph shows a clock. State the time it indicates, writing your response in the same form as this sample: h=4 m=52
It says h=12 m=18
